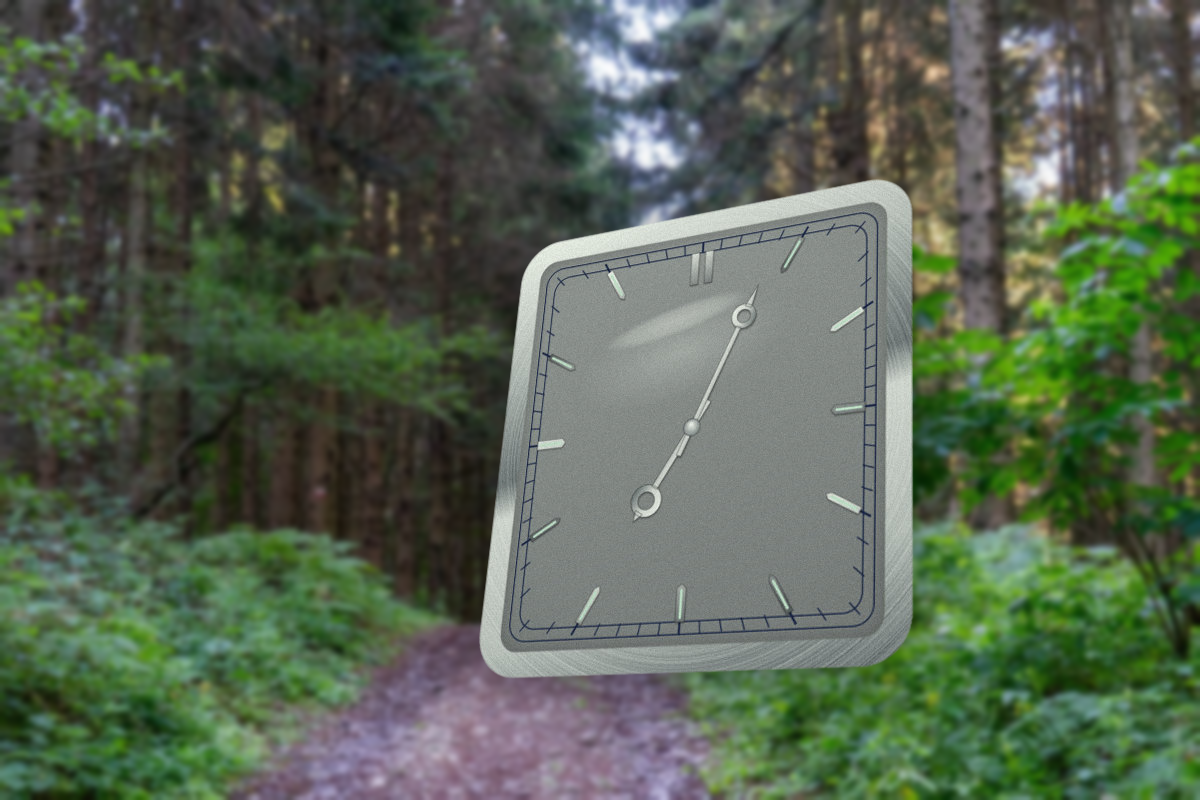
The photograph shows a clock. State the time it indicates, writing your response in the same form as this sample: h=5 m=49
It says h=7 m=4
